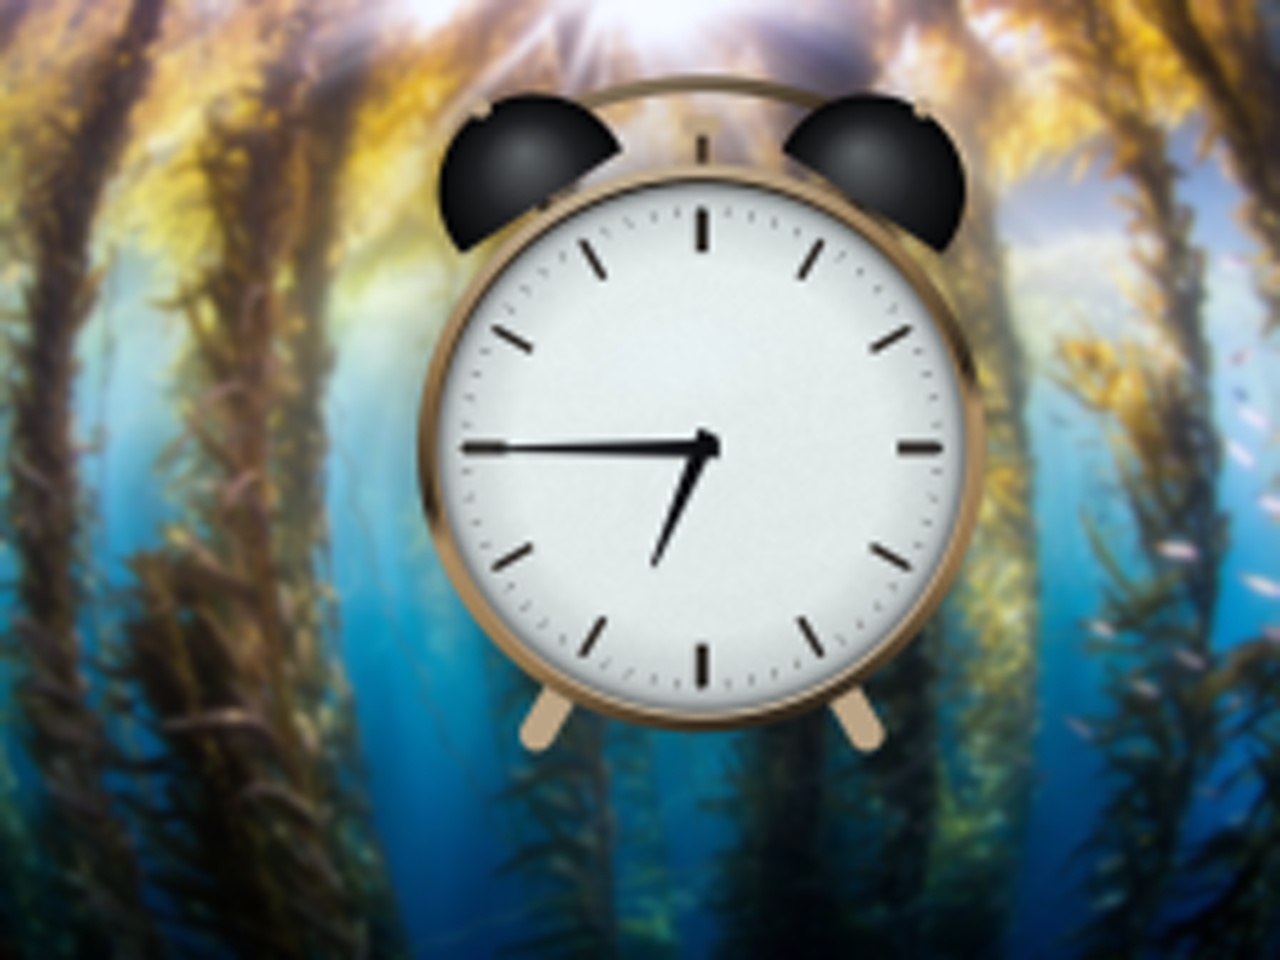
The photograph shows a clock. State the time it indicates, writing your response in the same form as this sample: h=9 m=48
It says h=6 m=45
